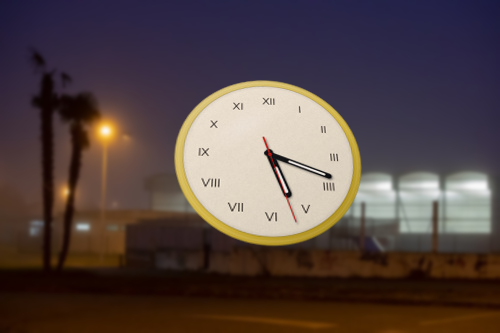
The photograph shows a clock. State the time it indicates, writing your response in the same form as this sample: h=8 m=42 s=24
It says h=5 m=18 s=27
